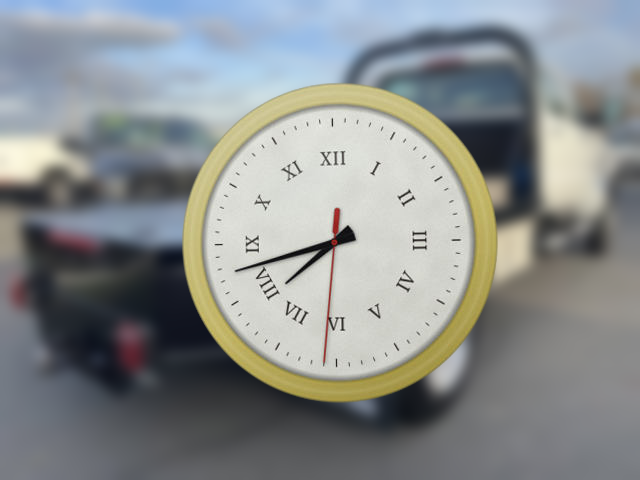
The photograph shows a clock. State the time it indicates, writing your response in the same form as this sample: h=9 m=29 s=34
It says h=7 m=42 s=31
